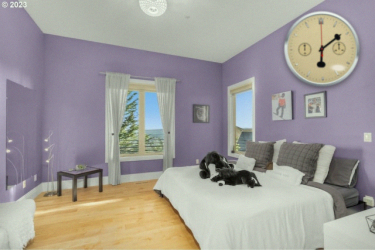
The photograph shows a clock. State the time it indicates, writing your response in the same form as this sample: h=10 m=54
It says h=6 m=9
